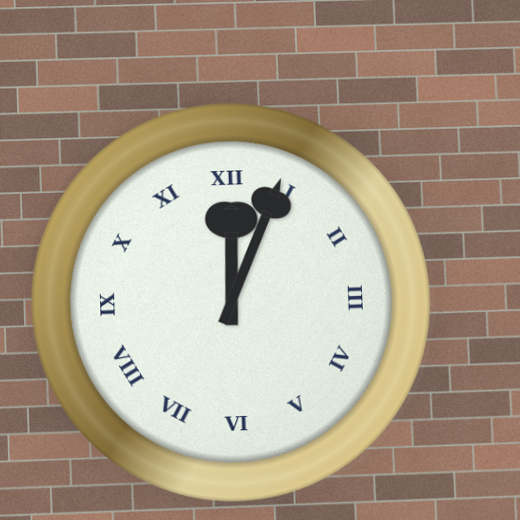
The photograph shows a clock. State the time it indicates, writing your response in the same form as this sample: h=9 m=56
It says h=12 m=4
